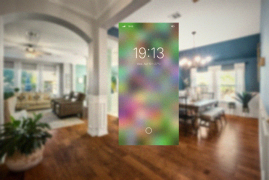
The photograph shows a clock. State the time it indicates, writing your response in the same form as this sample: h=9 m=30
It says h=19 m=13
